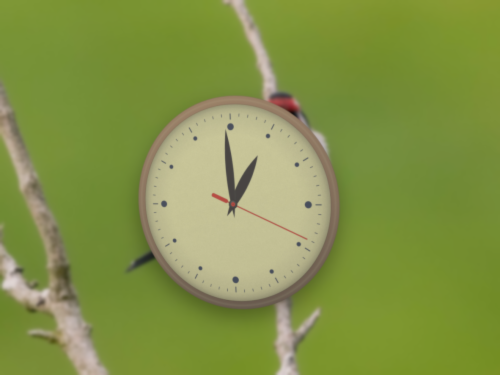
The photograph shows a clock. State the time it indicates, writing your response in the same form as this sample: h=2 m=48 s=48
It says h=12 m=59 s=19
